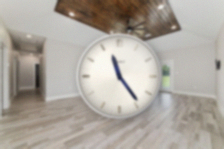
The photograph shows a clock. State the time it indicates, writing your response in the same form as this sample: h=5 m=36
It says h=11 m=24
